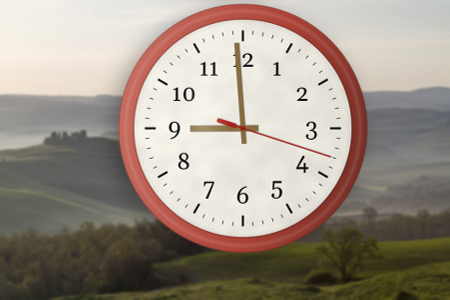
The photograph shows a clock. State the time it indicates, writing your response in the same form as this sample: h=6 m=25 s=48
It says h=8 m=59 s=18
